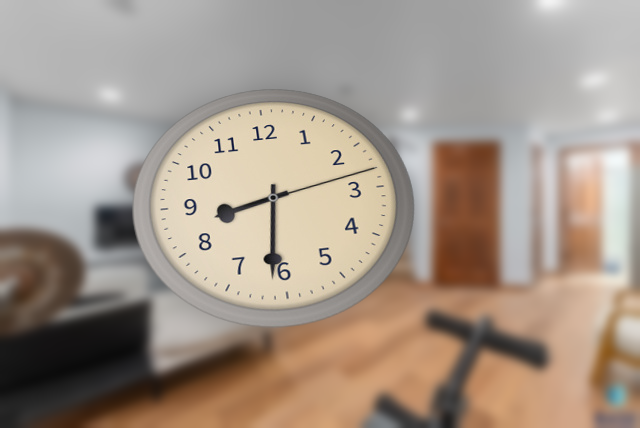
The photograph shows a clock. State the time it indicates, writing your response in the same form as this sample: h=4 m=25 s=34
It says h=8 m=31 s=13
